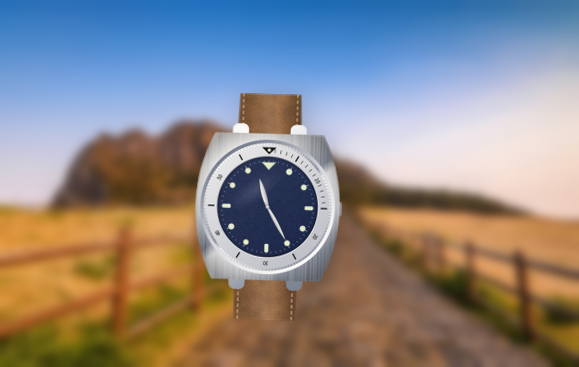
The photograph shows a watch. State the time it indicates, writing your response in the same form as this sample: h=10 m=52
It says h=11 m=25
